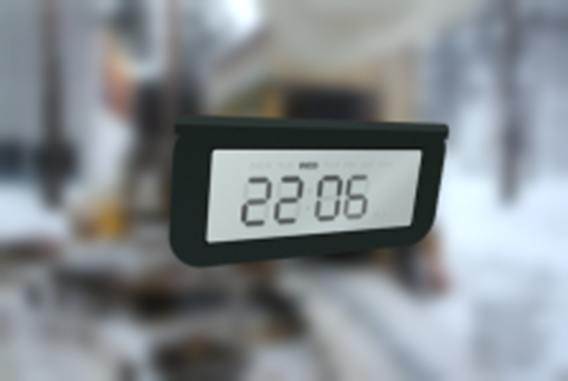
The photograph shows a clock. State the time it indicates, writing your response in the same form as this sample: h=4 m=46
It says h=22 m=6
